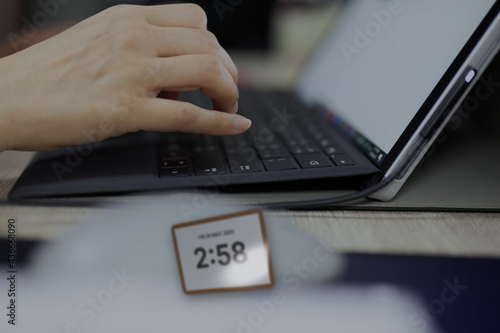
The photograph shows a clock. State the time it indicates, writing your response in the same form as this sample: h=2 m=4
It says h=2 m=58
